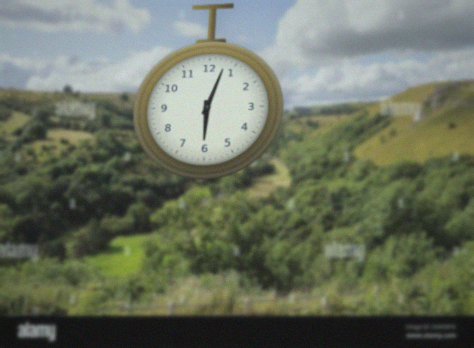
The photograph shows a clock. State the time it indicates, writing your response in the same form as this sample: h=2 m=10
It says h=6 m=3
